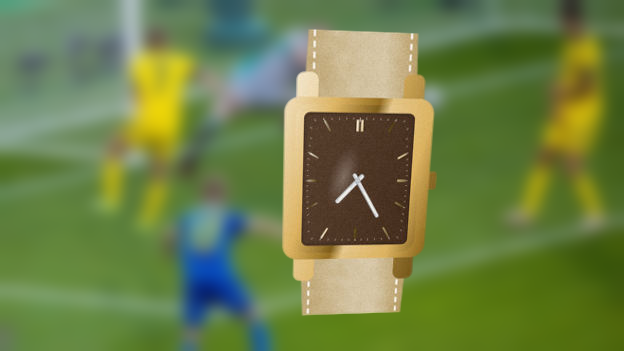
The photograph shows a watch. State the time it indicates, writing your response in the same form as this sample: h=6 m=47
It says h=7 m=25
